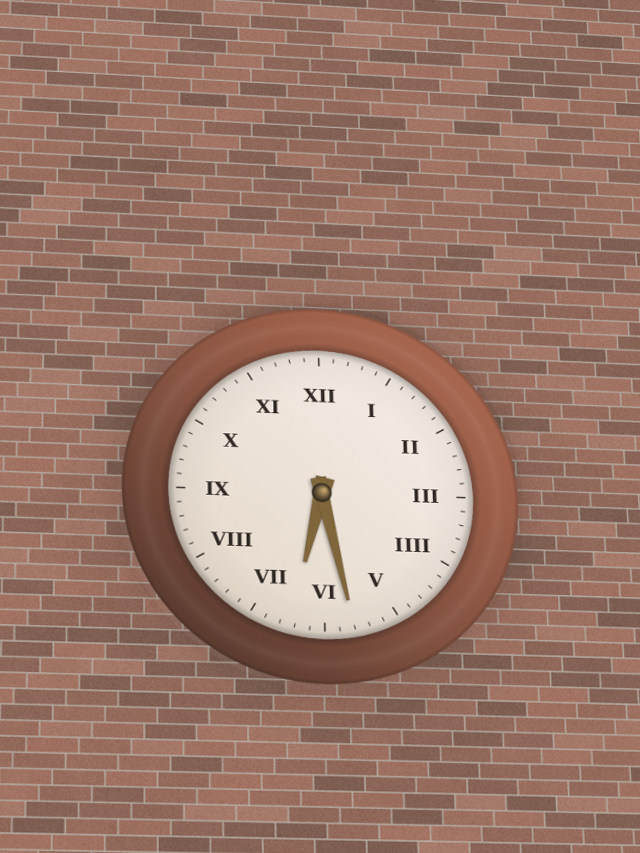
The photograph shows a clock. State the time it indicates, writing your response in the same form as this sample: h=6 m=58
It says h=6 m=28
